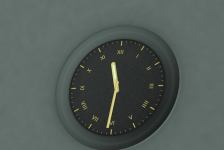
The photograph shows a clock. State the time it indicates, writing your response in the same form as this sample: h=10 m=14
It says h=11 m=31
